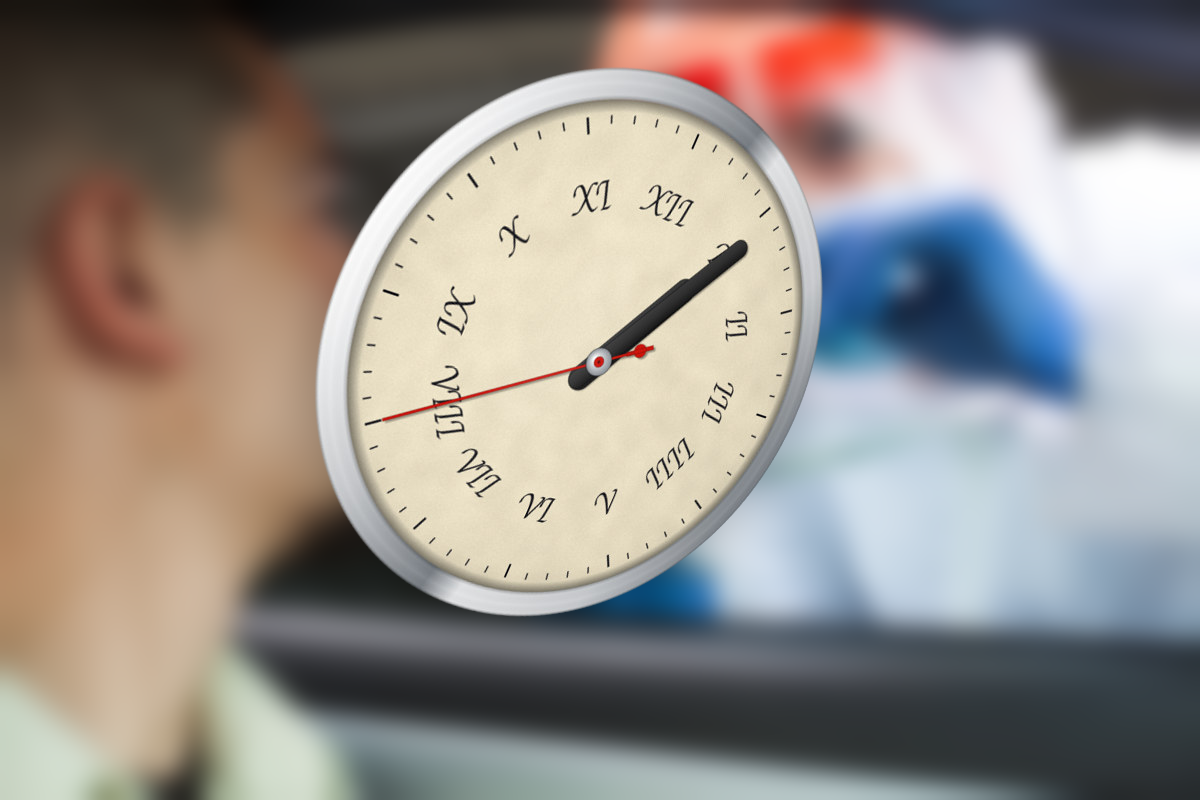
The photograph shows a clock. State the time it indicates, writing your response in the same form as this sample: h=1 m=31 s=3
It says h=1 m=5 s=40
